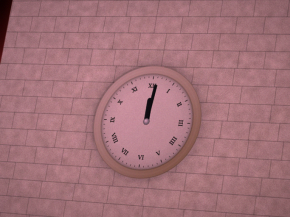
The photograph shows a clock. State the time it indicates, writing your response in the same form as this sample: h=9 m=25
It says h=12 m=1
